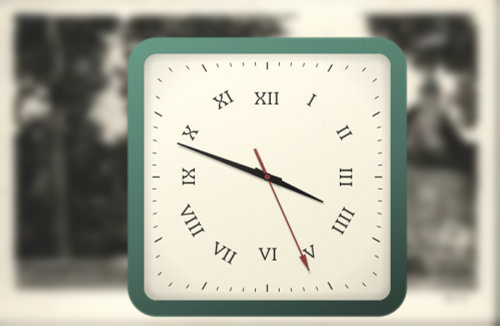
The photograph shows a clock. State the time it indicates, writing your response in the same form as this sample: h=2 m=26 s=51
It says h=3 m=48 s=26
